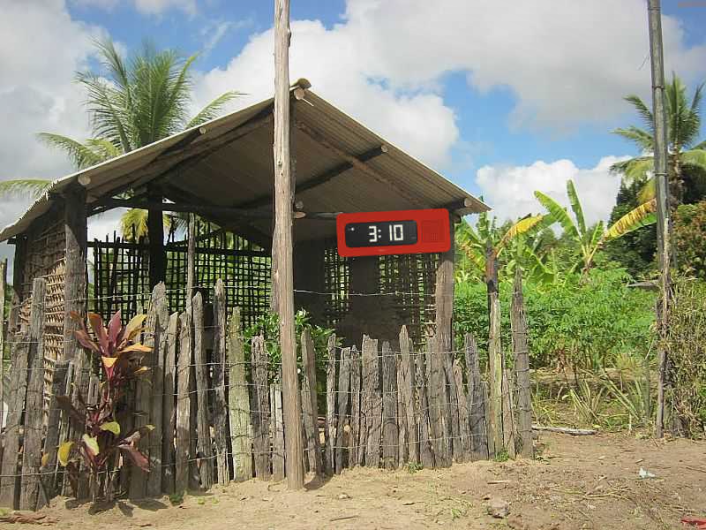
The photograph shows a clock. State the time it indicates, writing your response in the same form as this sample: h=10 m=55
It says h=3 m=10
